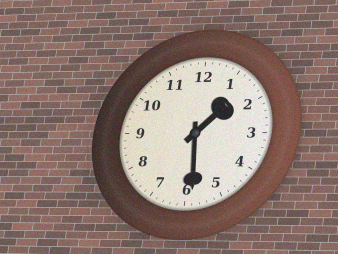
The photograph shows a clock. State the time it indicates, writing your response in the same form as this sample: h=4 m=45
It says h=1 m=29
